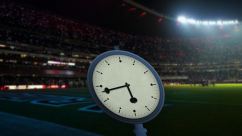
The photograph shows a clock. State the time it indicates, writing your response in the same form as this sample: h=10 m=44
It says h=5 m=43
